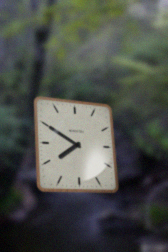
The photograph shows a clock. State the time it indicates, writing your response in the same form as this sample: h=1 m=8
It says h=7 m=50
